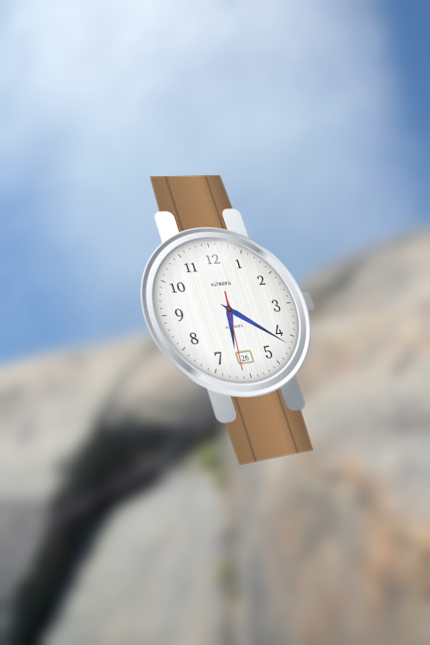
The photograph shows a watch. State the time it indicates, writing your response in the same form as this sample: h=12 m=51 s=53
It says h=6 m=21 s=31
